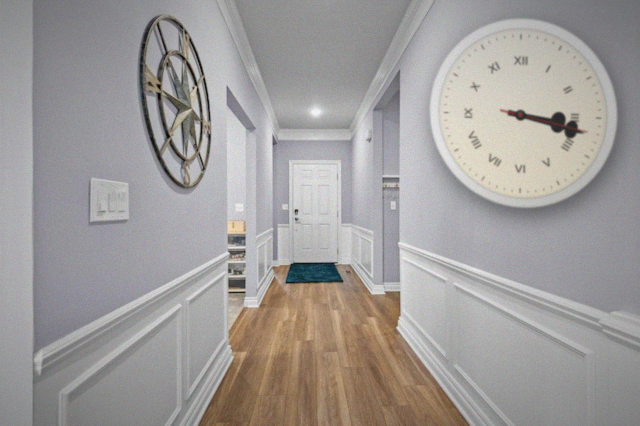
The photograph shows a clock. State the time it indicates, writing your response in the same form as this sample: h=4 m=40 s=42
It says h=3 m=17 s=17
